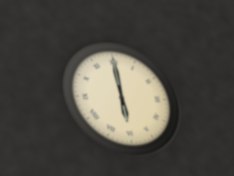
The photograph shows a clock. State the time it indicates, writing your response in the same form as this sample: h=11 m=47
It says h=6 m=0
